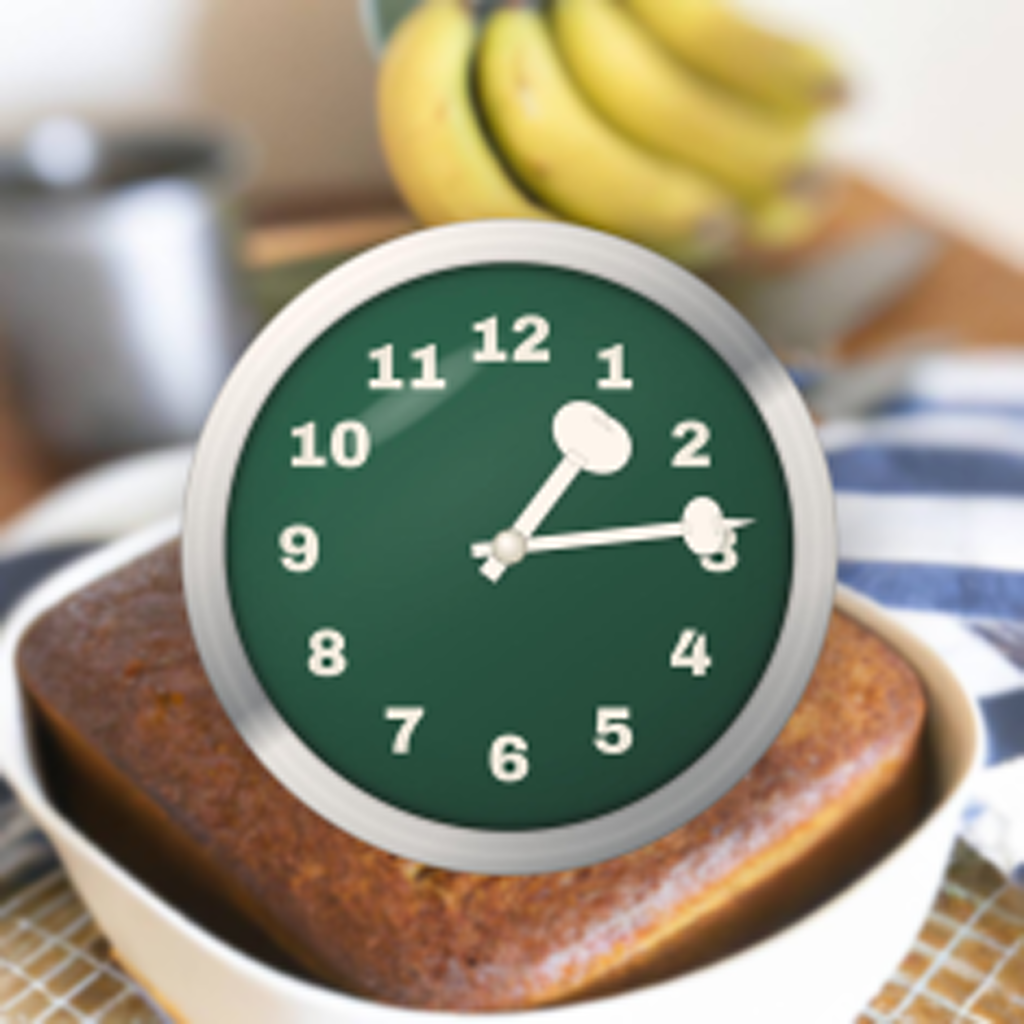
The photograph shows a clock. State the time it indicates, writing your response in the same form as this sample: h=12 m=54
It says h=1 m=14
